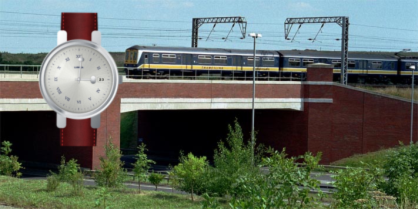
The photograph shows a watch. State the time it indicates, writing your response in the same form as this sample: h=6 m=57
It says h=3 m=1
